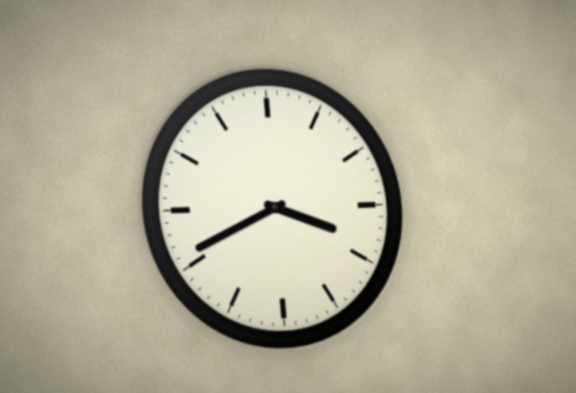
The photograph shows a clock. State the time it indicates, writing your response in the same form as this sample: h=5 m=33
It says h=3 m=41
